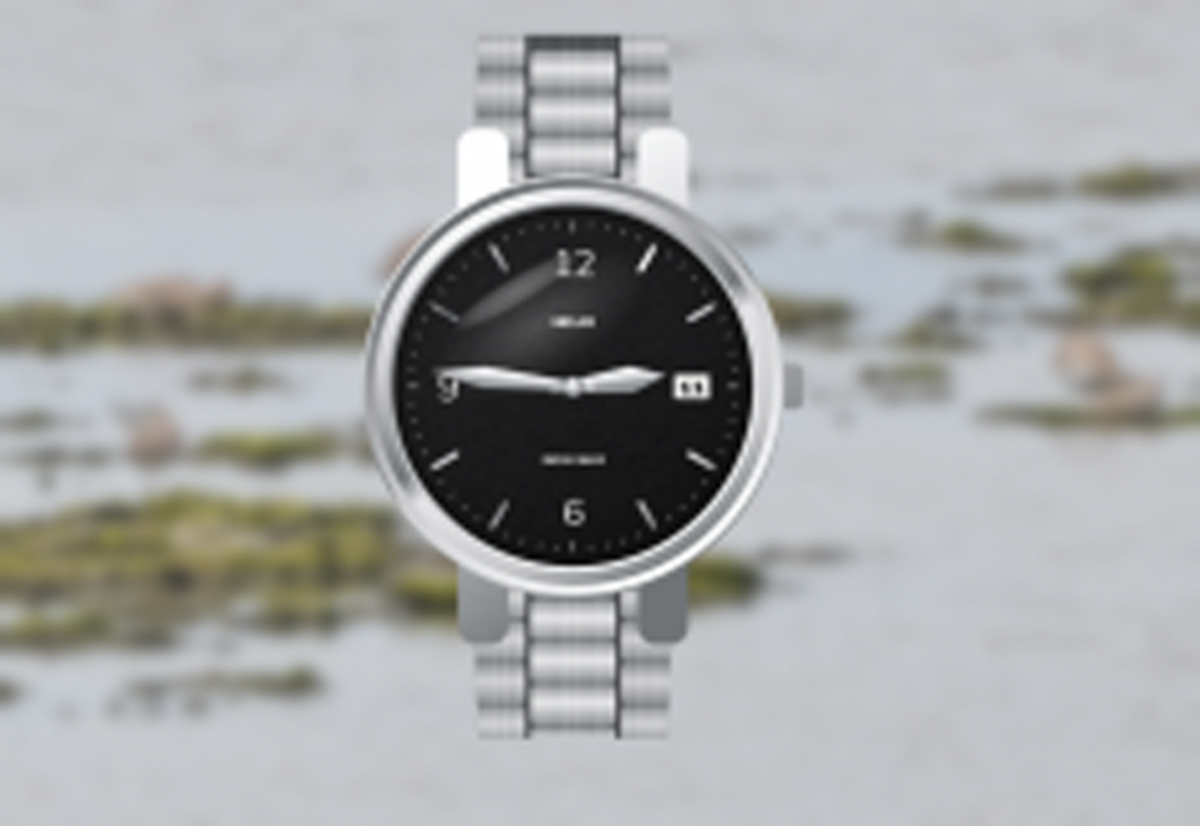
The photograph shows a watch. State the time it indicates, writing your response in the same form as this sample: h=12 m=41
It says h=2 m=46
